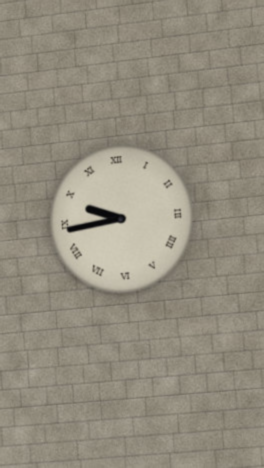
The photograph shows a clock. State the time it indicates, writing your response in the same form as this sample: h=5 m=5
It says h=9 m=44
